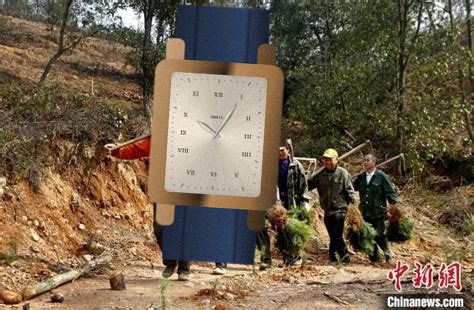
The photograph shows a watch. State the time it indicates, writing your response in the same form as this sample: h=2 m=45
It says h=10 m=5
